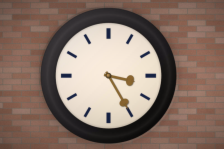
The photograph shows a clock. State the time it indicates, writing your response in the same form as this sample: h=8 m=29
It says h=3 m=25
